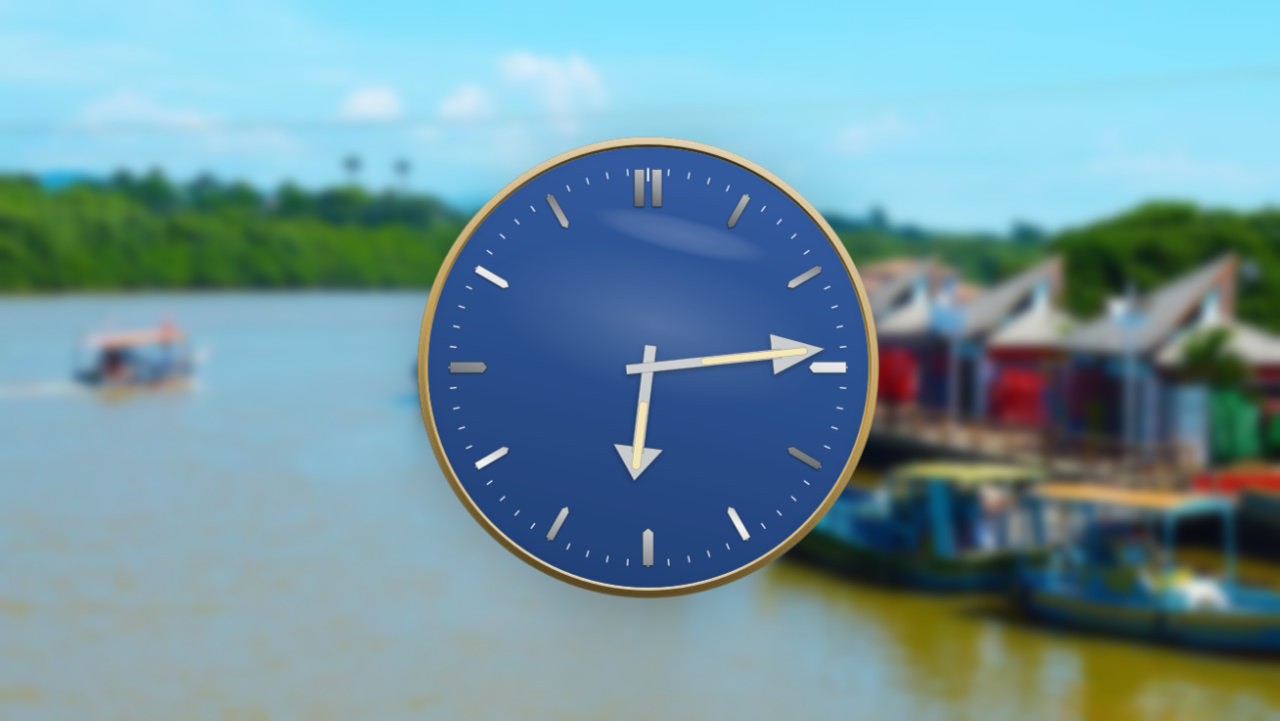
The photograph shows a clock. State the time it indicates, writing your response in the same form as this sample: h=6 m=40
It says h=6 m=14
